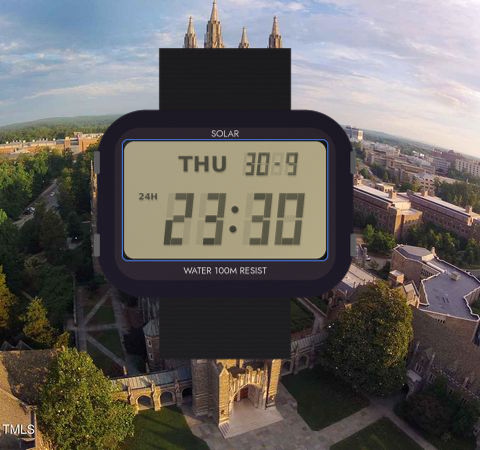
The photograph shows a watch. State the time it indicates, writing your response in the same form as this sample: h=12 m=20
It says h=23 m=30
